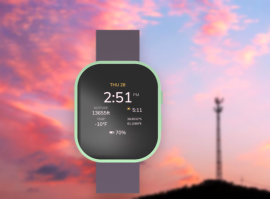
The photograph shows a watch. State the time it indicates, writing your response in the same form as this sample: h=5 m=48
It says h=2 m=51
